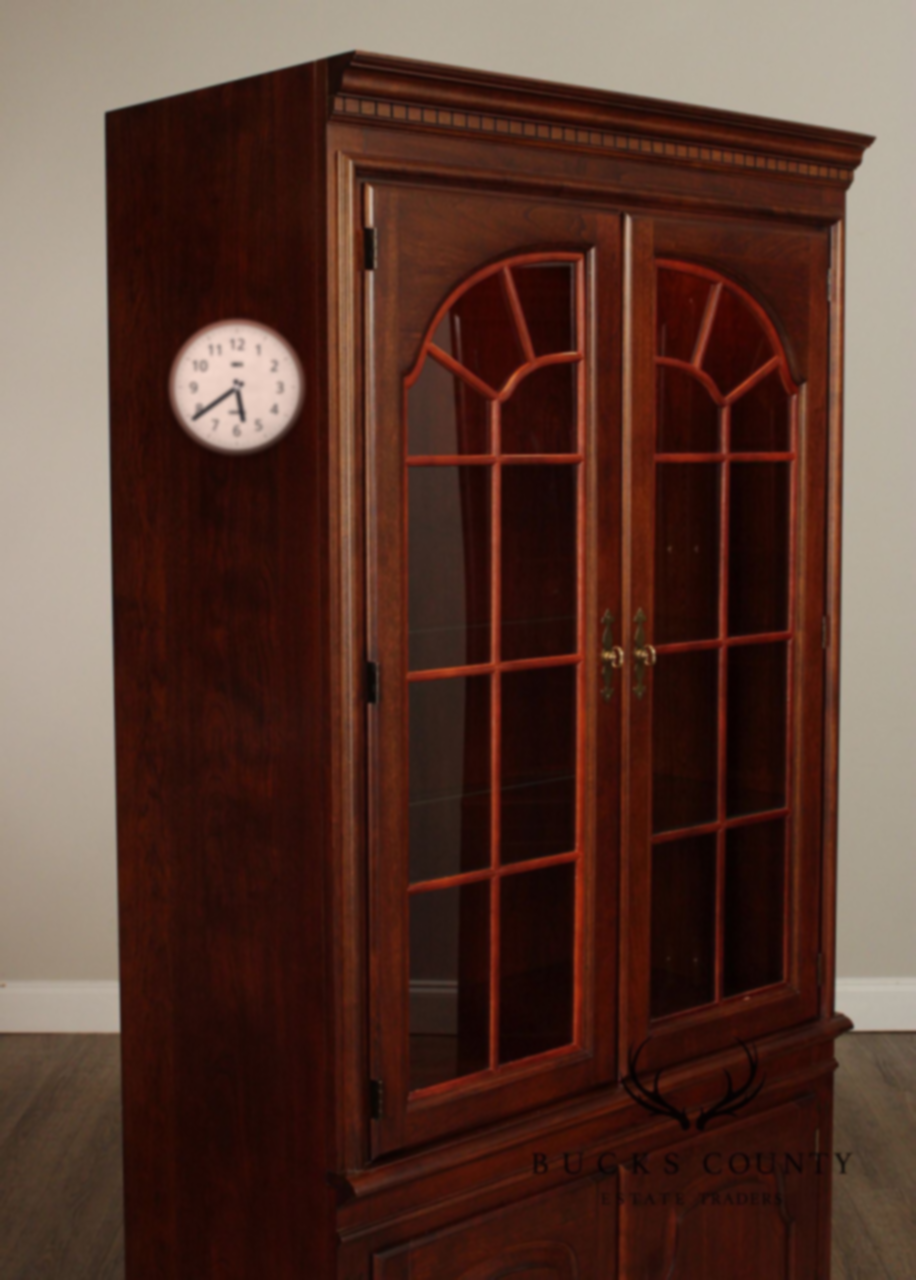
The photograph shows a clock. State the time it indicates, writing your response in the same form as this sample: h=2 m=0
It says h=5 m=39
